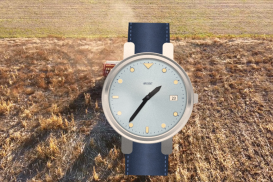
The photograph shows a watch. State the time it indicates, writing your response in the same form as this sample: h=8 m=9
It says h=1 m=36
